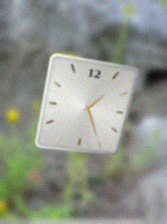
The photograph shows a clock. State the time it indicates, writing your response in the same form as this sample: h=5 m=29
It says h=1 m=25
